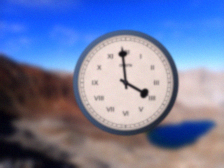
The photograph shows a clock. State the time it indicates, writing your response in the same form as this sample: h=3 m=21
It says h=3 m=59
